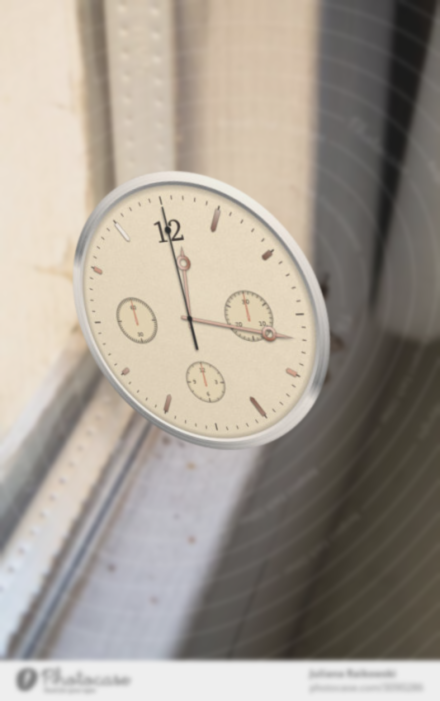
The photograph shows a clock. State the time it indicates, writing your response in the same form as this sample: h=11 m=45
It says h=12 m=17
